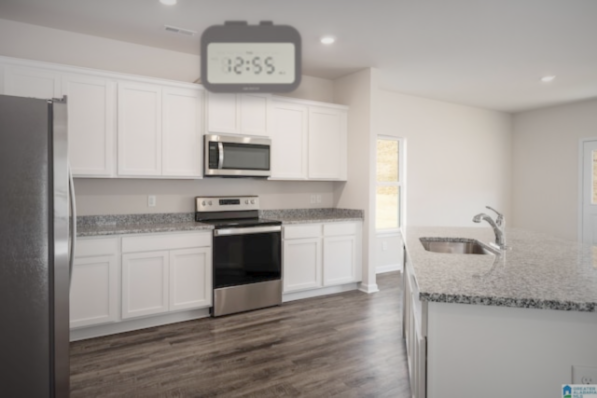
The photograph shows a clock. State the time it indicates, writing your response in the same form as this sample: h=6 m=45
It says h=12 m=55
